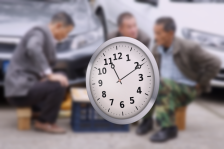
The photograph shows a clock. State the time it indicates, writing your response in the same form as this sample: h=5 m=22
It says h=11 m=11
